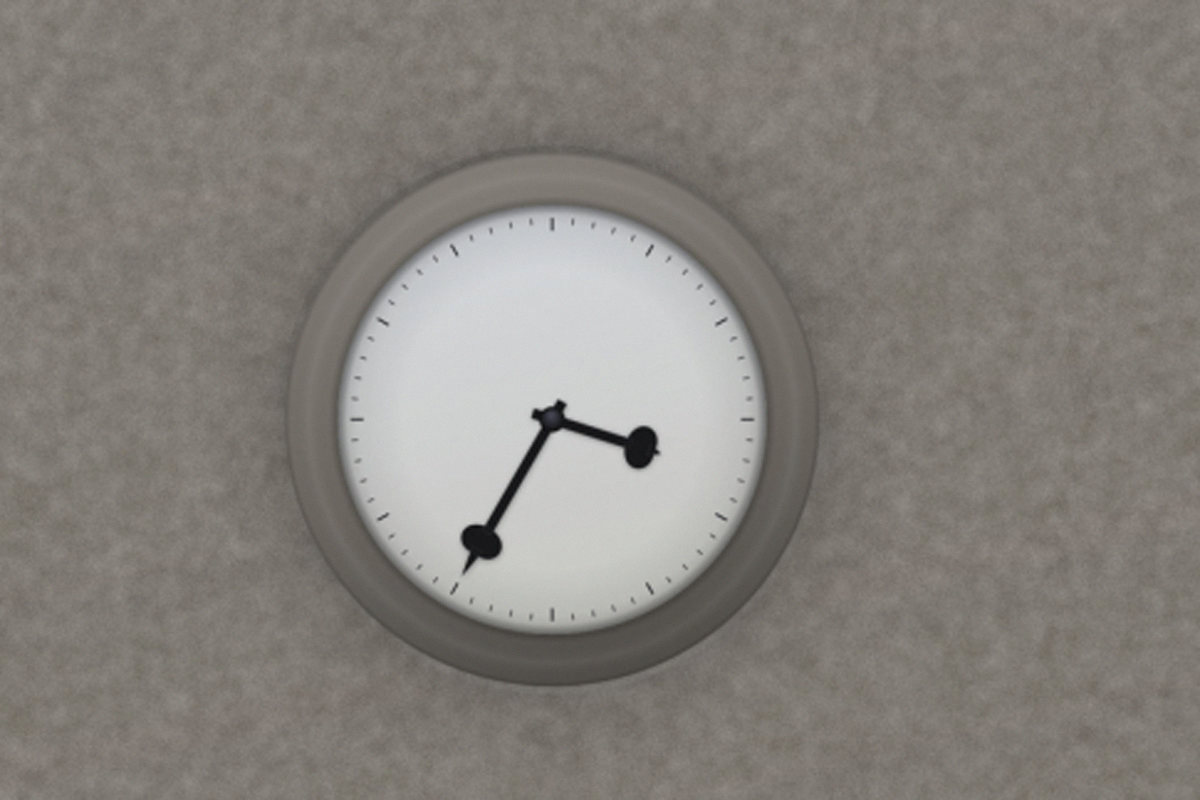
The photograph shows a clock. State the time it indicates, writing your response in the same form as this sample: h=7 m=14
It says h=3 m=35
